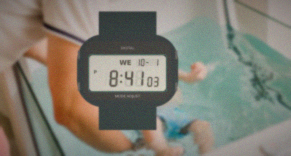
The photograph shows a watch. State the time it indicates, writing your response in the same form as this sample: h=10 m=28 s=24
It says h=8 m=41 s=3
